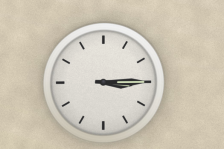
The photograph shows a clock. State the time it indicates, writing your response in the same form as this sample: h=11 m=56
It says h=3 m=15
